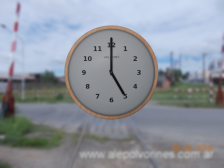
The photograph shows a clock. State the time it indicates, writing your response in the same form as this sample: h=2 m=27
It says h=5 m=0
